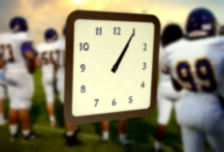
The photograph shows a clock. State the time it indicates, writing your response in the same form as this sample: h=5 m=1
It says h=1 m=5
